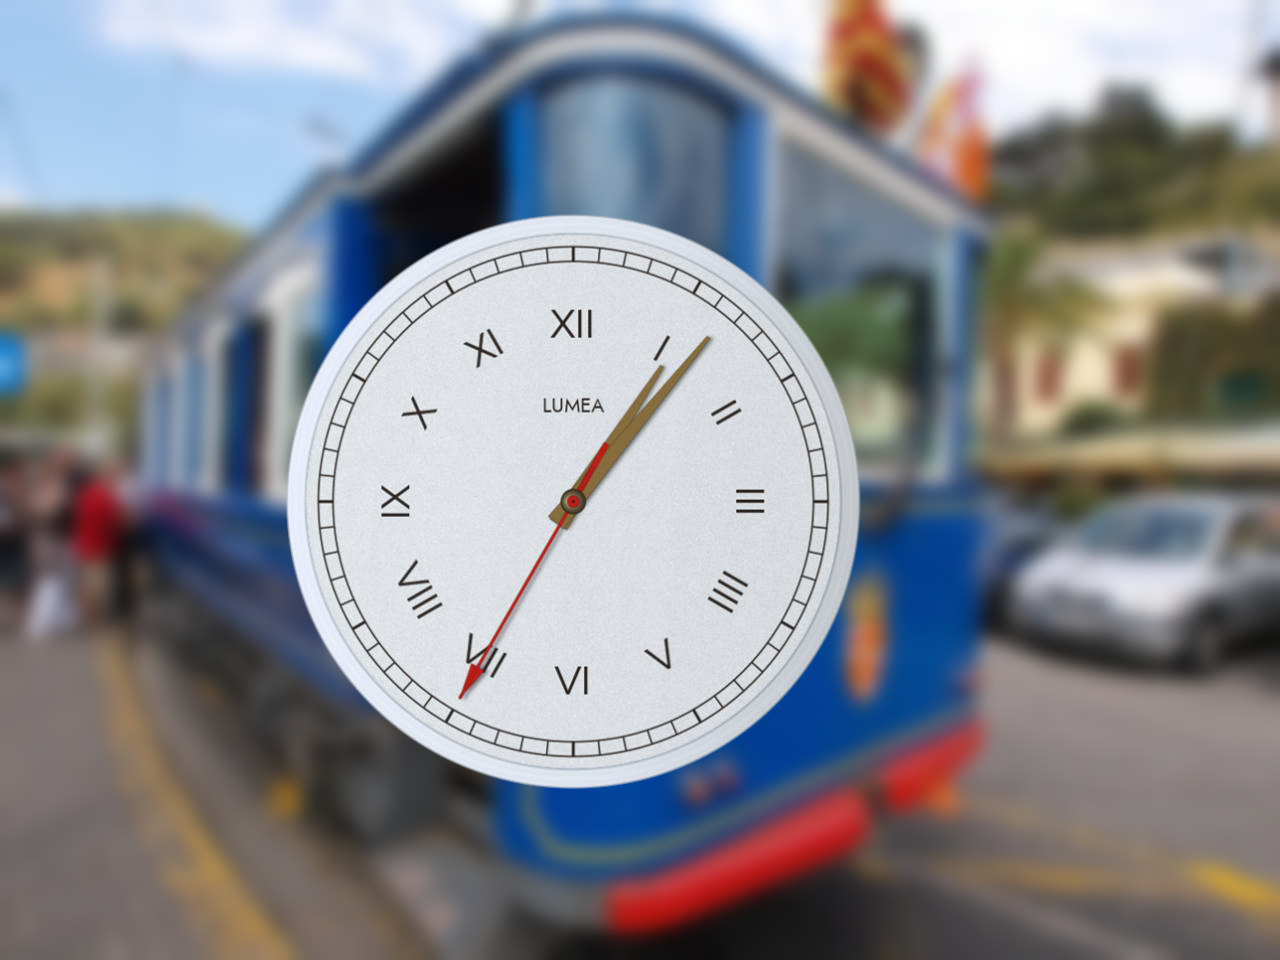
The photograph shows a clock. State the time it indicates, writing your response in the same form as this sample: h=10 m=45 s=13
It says h=1 m=6 s=35
